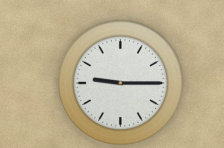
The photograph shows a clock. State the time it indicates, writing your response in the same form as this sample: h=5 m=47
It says h=9 m=15
